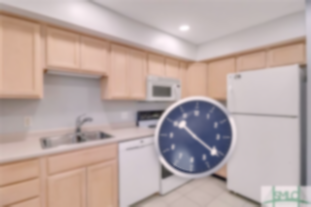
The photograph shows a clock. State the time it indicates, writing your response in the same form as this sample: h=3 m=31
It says h=10 m=21
